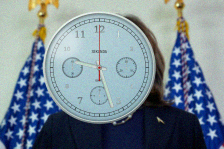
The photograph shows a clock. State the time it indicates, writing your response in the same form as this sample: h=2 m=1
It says h=9 m=27
